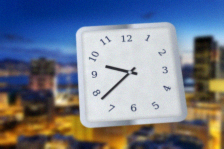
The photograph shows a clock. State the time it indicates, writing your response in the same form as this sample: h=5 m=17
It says h=9 m=38
